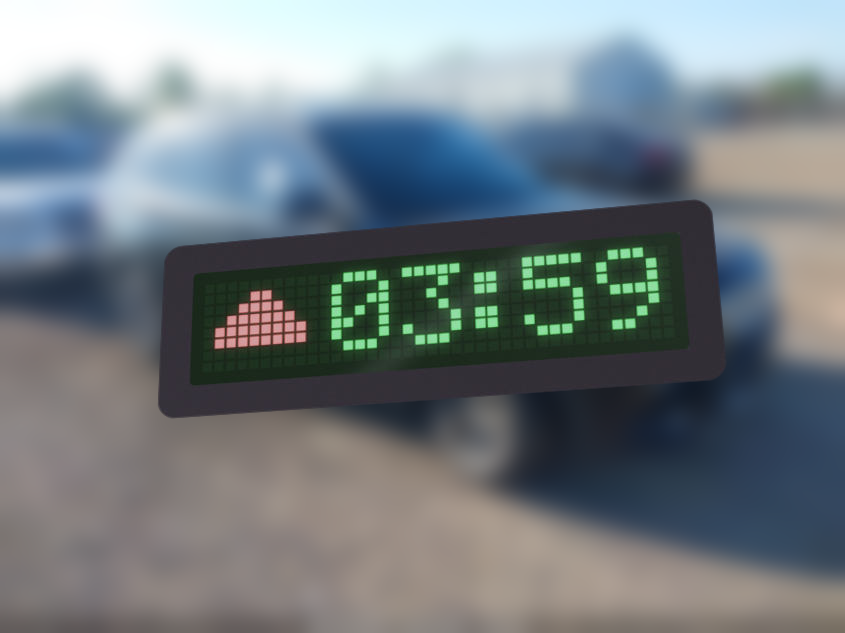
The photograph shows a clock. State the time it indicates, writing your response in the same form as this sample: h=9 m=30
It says h=3 m=59
